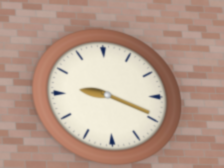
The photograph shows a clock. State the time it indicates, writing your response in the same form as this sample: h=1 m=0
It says h=9 m=19
